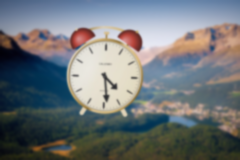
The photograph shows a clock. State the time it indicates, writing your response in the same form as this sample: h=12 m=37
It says h=4 m=29
